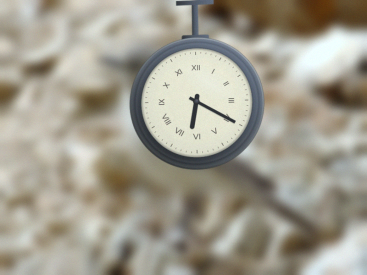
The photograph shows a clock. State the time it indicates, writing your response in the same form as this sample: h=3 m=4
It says h=6 m=20
